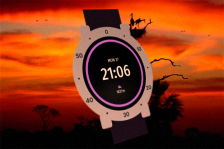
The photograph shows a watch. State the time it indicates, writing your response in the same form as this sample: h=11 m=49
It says h=21 m=6
